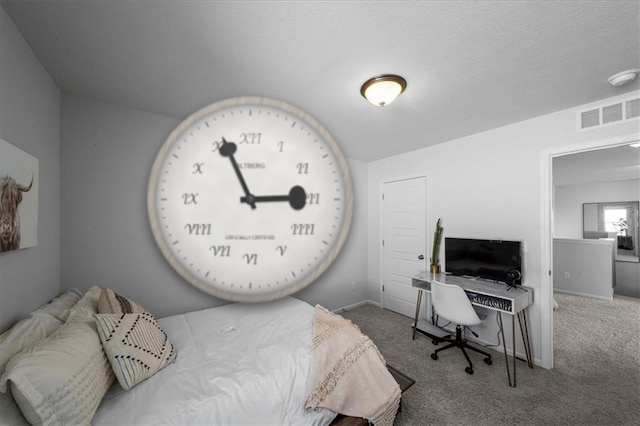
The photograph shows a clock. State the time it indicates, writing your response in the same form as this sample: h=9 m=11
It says h=2 m=56
